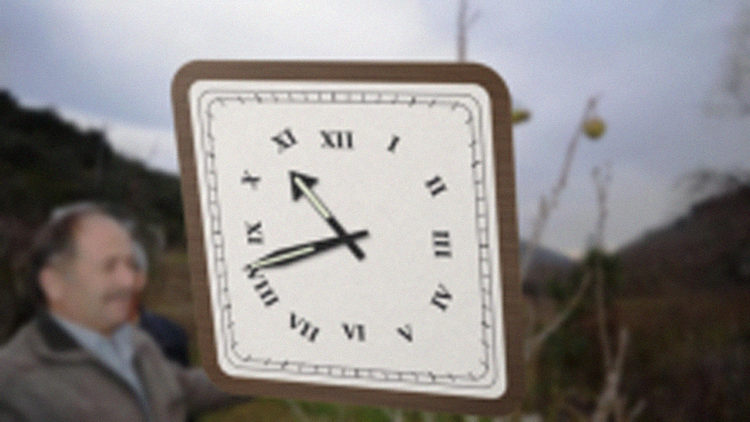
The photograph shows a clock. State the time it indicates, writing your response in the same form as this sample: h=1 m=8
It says h=10 m=42
